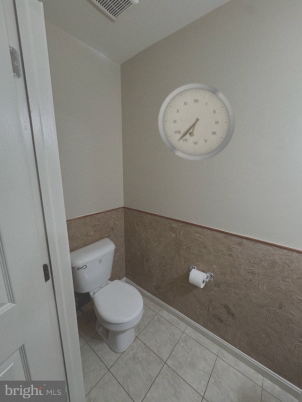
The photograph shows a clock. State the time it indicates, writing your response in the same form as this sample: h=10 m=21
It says h=6 m=37
